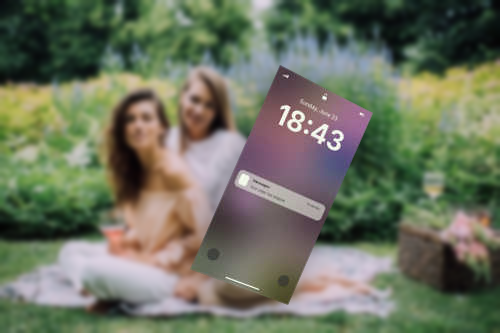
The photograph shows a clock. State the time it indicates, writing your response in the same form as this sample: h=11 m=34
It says h=18 m=43
